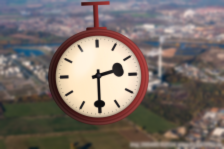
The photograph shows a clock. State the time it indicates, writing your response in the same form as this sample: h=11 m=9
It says h=2 m=30
